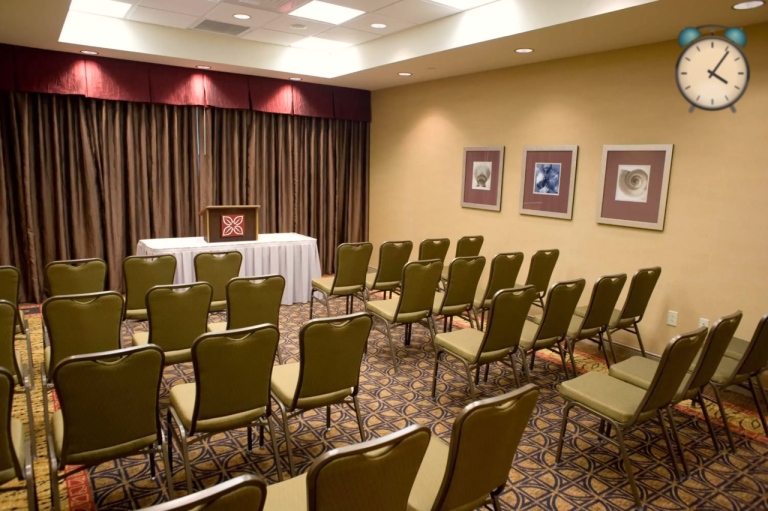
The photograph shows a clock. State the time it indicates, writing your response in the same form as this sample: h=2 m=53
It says h=4 m=6
